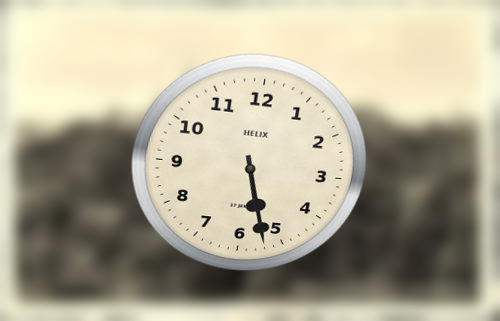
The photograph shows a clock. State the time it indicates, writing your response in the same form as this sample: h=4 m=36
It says h=5 m=27
